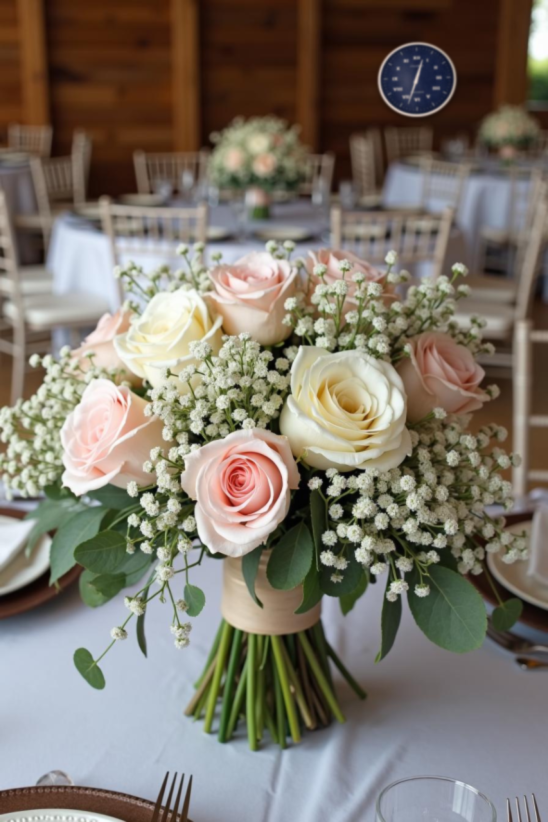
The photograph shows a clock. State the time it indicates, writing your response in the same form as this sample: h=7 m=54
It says h=12 m=33
